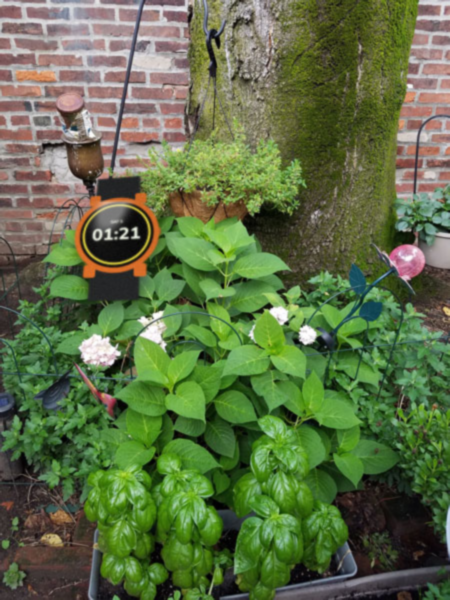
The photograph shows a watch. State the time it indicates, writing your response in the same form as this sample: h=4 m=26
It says h=1 m=21
